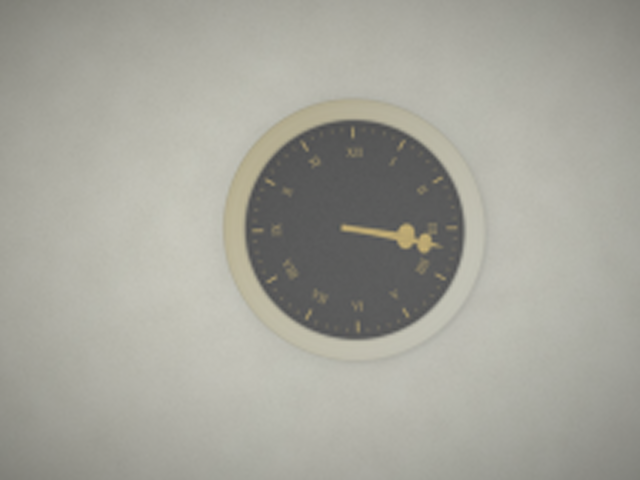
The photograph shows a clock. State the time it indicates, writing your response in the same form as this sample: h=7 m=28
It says h=3 m=17
